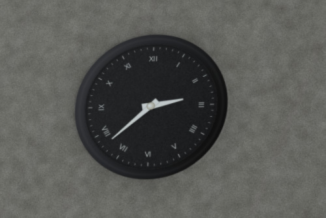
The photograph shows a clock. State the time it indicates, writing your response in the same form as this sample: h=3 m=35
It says h=2 m=38
